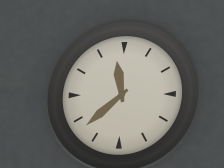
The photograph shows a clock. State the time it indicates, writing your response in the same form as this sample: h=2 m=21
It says h=11 m=38
